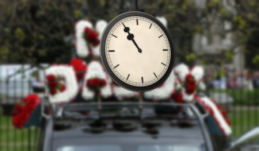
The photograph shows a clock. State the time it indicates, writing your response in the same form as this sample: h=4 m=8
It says h=10 m=55
